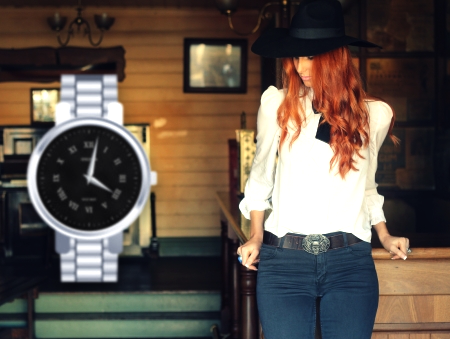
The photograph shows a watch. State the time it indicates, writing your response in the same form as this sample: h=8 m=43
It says h=4 m=2
